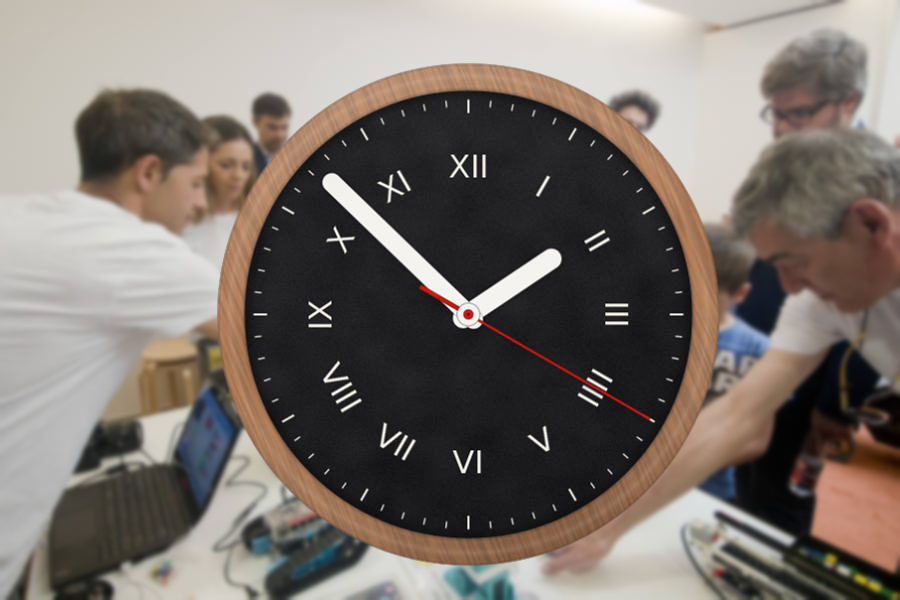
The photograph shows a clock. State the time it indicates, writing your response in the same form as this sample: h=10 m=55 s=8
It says h=1 m=52 s=20
